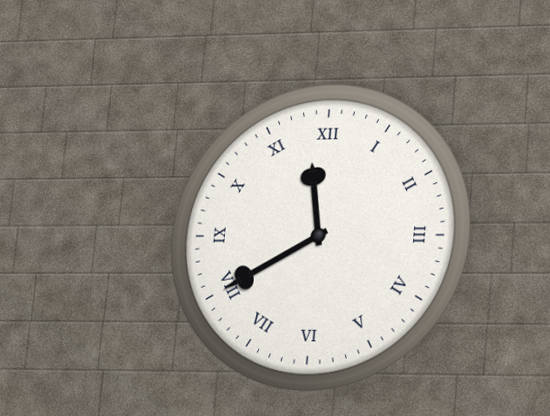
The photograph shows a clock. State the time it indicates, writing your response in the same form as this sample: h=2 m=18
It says h=11 m=40
